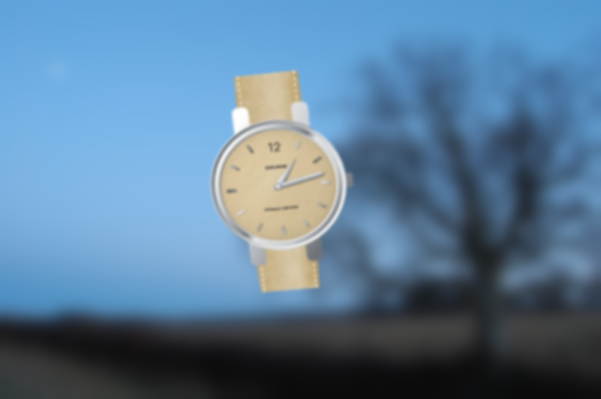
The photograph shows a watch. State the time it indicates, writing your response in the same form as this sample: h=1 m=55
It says h=1 m=13
